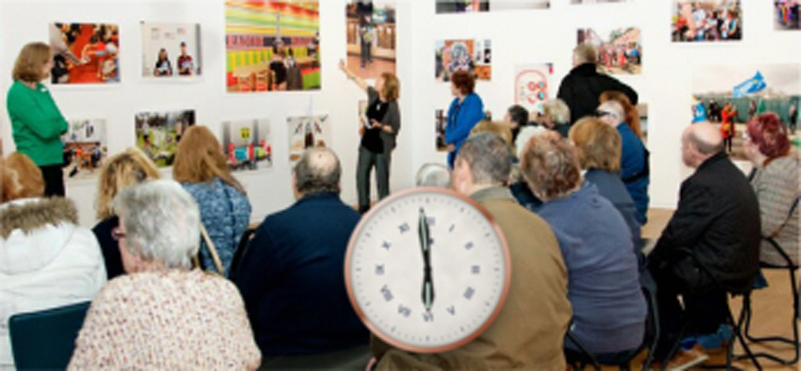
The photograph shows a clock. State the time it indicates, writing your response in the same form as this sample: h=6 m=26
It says h=5 m=59
